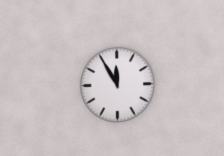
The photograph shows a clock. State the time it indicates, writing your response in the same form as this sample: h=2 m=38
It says h=11 m=55
